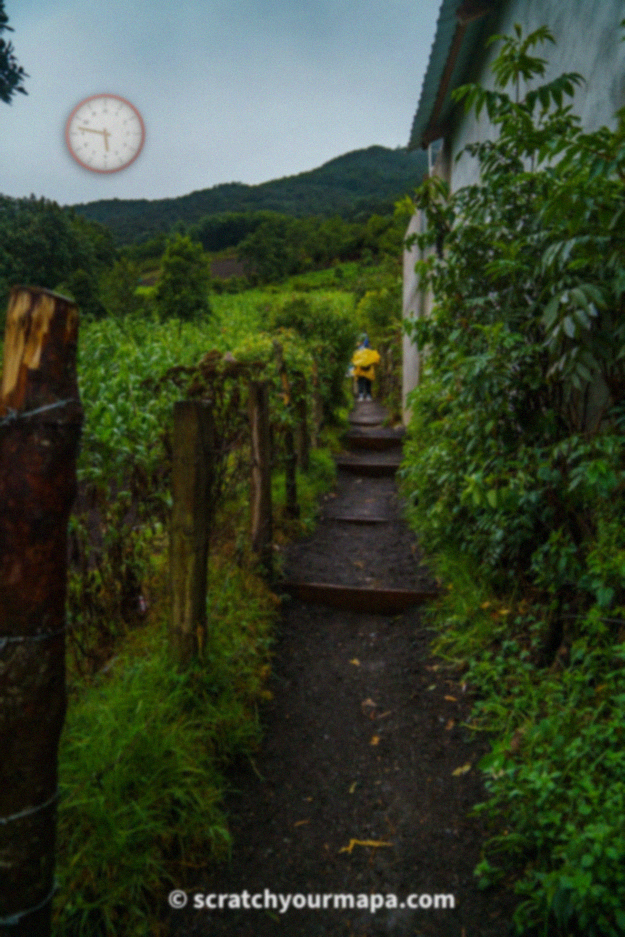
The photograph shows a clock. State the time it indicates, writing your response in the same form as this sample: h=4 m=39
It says h=5 m=47
